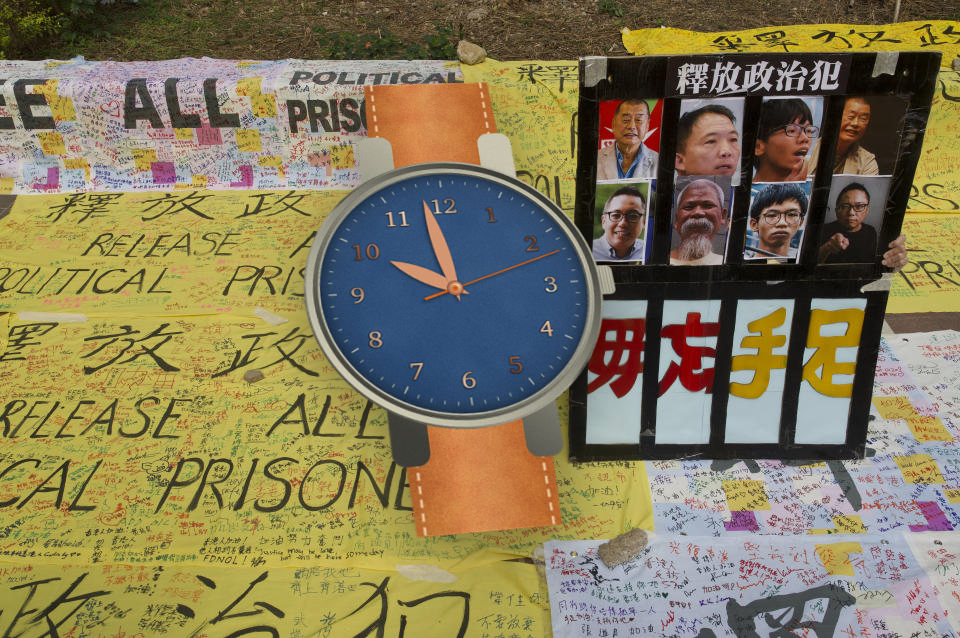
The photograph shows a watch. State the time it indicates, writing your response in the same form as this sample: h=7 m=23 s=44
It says h=9 m=58 s=12
